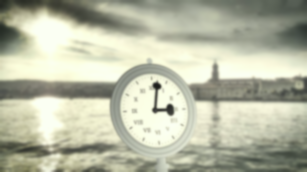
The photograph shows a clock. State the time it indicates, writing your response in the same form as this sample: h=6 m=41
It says h=3 m=2
